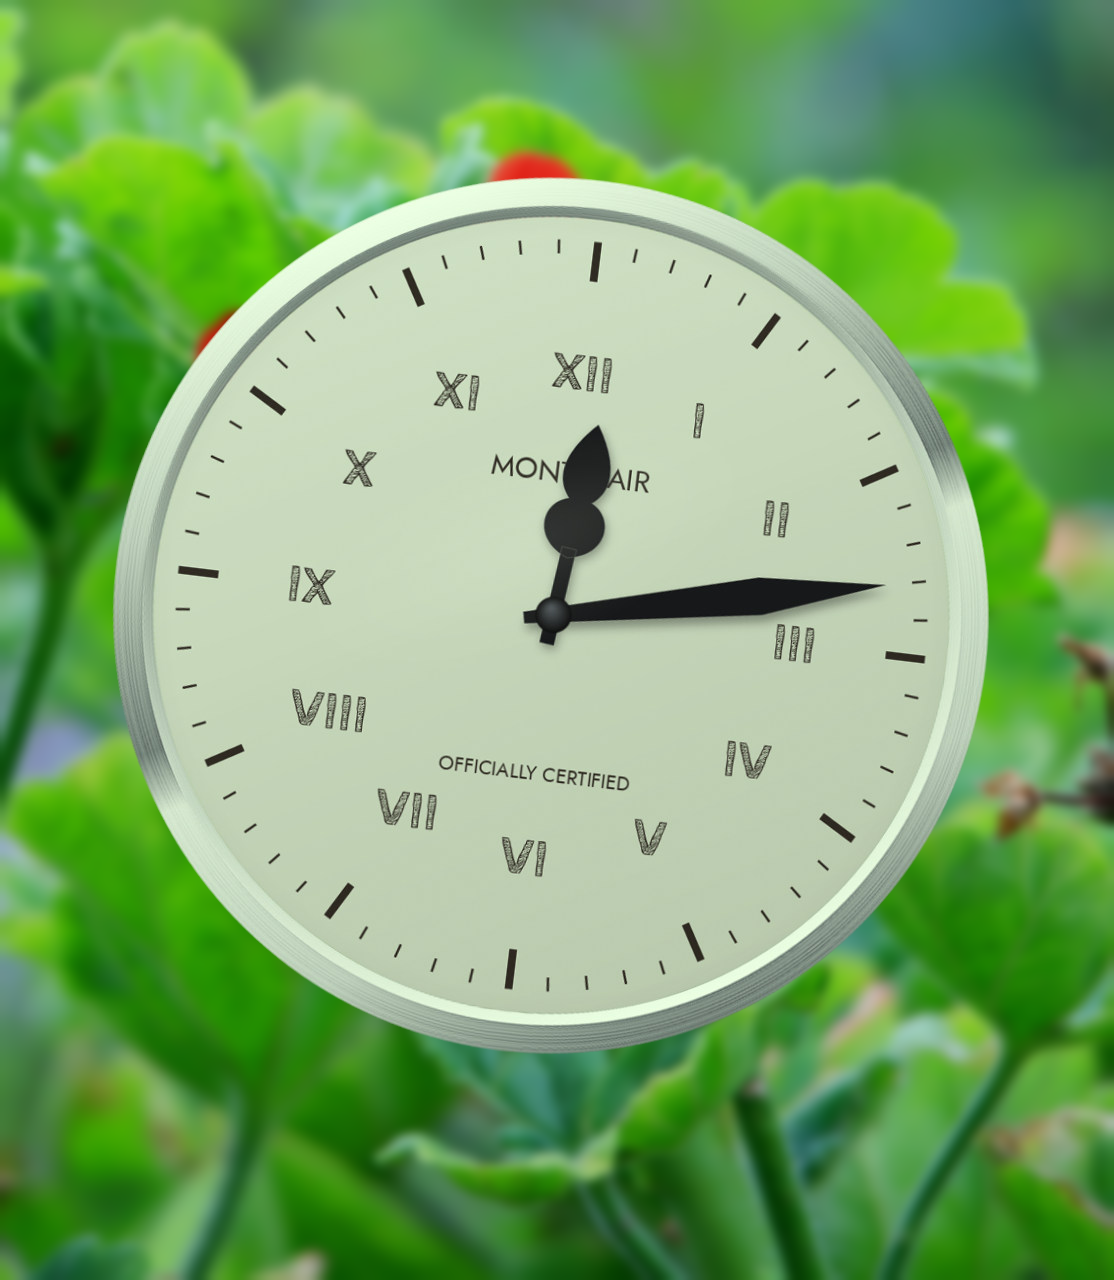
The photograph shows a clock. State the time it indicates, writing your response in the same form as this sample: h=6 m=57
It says h=12 m=13
